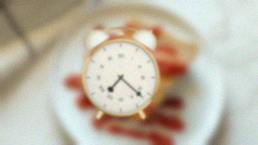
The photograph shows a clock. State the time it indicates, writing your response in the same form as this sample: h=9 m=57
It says h=7 m=22
